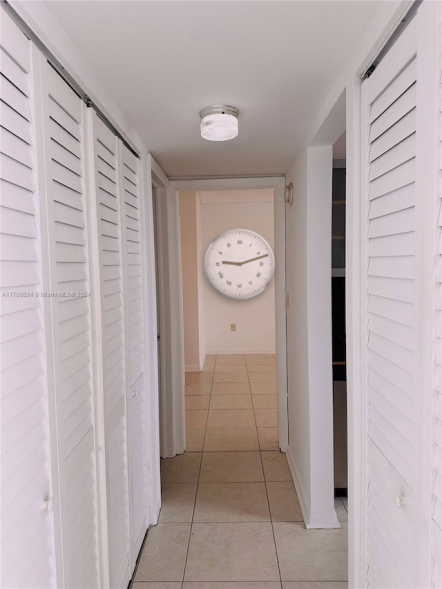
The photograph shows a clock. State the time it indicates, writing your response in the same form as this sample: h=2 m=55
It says h=9 m=12
